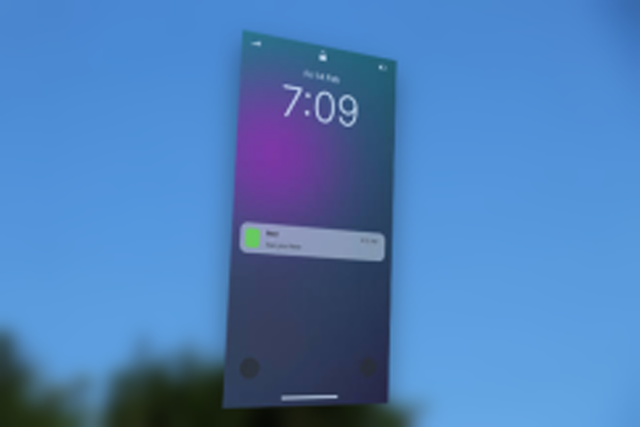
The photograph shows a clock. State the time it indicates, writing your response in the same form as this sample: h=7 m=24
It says h=7 m=9
